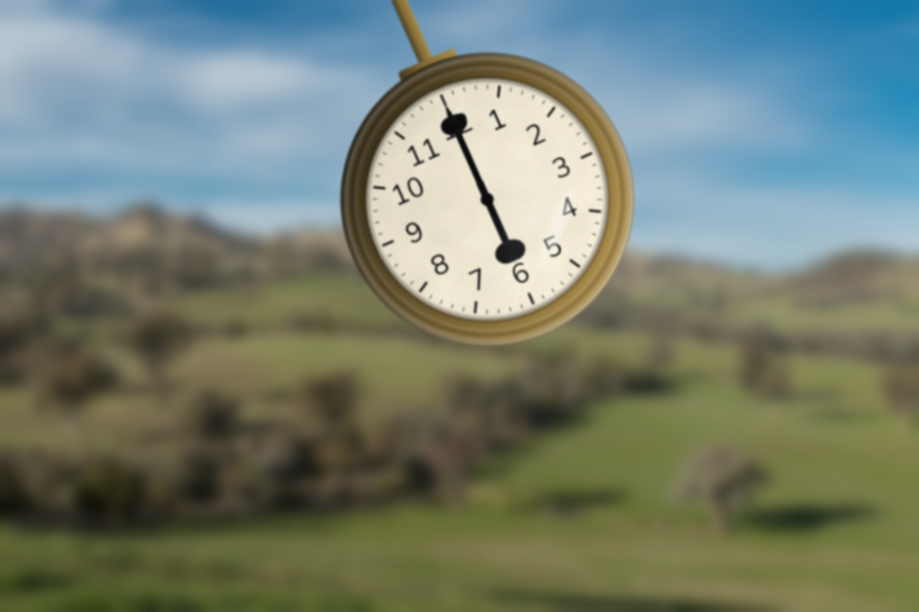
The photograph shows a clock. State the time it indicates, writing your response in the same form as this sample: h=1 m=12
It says h=6 m=0
